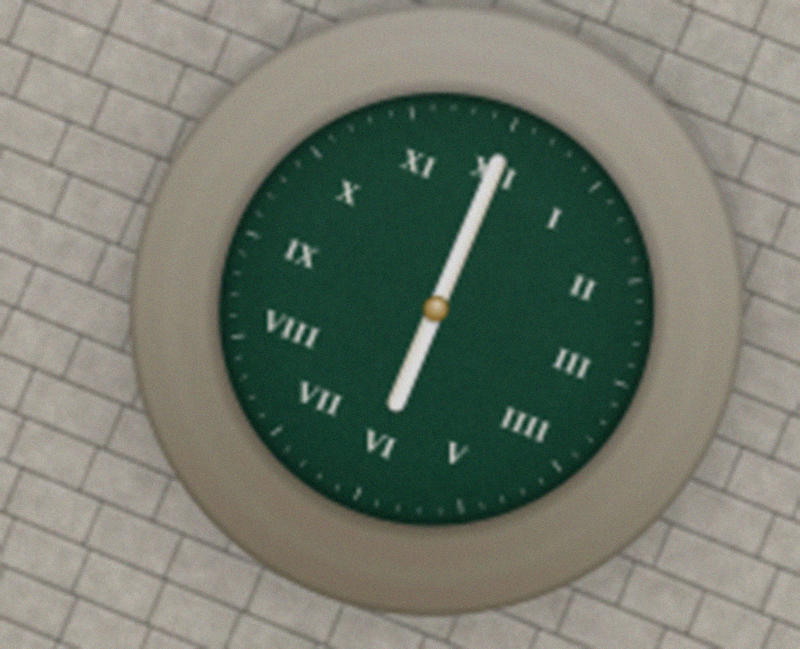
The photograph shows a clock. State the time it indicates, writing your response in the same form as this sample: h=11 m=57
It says h=6 m=0
